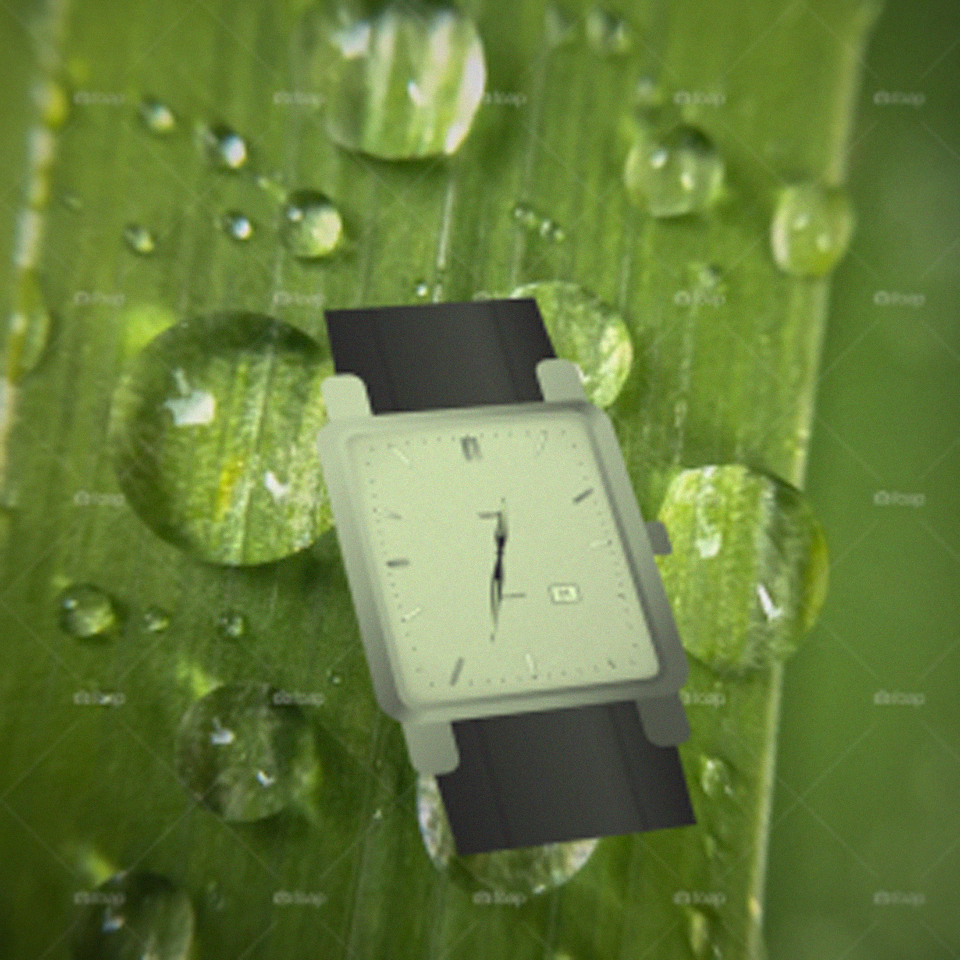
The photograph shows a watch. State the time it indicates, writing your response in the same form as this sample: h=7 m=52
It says h=12 m=33
